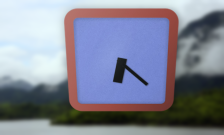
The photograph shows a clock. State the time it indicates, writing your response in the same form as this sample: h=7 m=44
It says h=6 m=22
